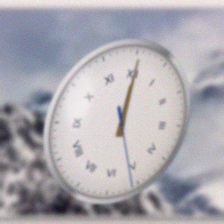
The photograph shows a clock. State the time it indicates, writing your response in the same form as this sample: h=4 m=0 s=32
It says h=12 m=0 s=26
